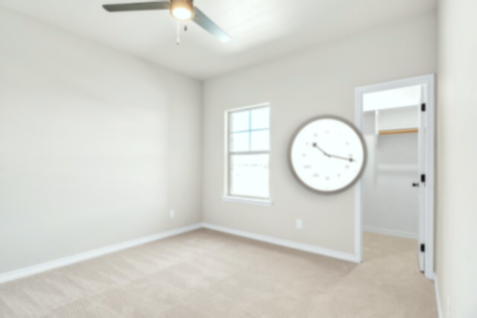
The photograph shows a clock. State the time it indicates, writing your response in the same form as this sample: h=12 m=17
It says h=10 m=17
